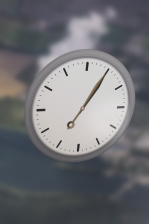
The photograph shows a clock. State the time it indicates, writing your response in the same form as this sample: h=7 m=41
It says h=7 m=5
